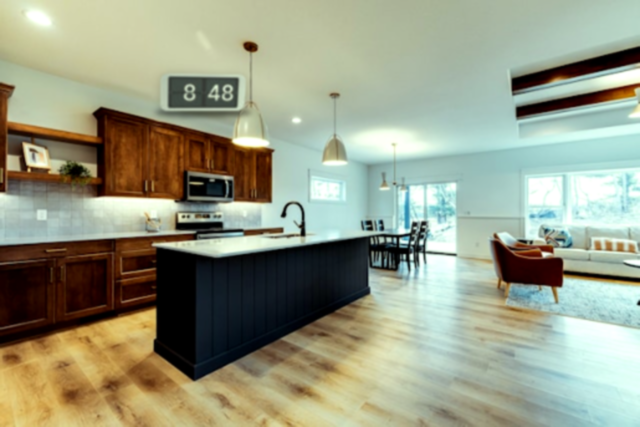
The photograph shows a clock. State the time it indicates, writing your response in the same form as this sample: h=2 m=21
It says h=8 m=48
